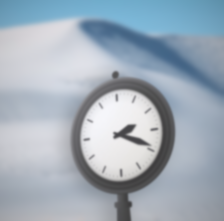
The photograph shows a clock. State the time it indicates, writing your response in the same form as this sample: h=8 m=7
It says h=2 m=19
